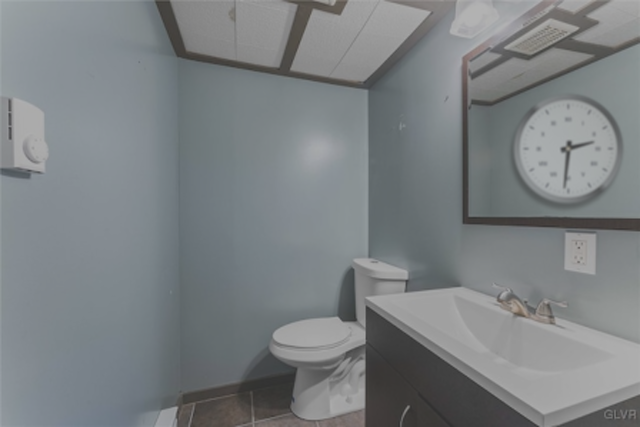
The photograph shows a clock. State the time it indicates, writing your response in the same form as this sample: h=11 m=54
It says h=2 m=31
